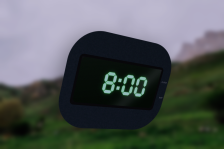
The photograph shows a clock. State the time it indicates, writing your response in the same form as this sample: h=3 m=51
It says h=8 m=0
